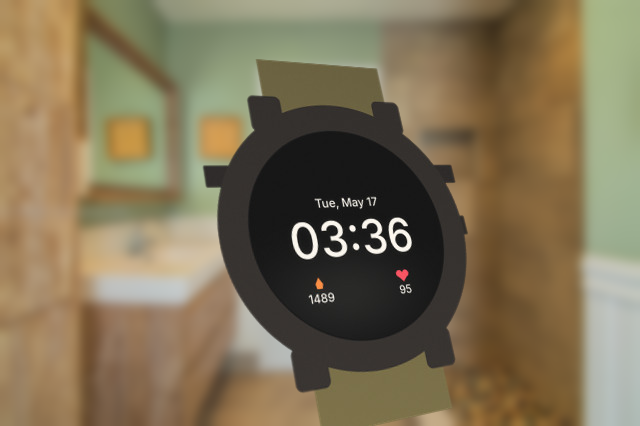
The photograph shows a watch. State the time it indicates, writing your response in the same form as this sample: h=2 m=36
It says h=3 m=36
